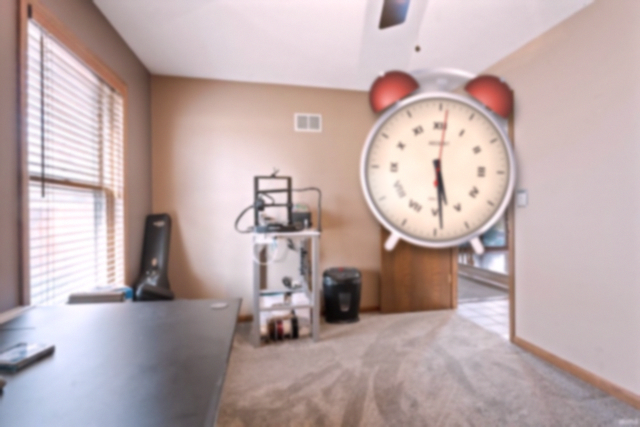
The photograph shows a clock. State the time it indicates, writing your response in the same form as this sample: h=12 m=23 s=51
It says h=5 m=29 s=1
